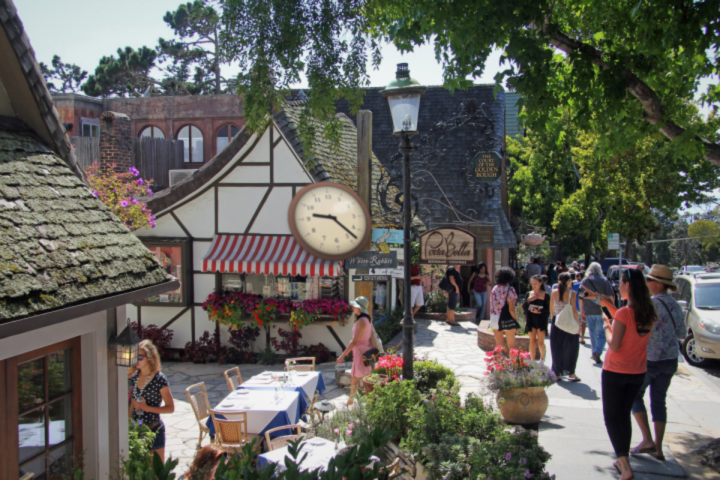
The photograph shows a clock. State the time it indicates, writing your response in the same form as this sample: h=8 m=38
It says h=9 m=23
